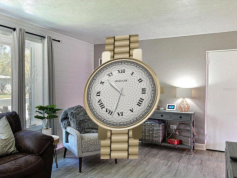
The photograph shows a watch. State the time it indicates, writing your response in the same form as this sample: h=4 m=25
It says h=10 m=33
